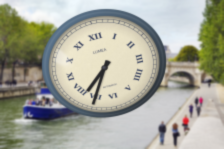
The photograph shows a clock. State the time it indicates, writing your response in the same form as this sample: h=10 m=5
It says h=7 m=35
